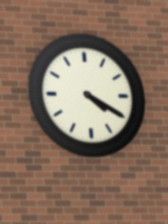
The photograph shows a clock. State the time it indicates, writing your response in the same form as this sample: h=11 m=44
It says h=4 m=20
